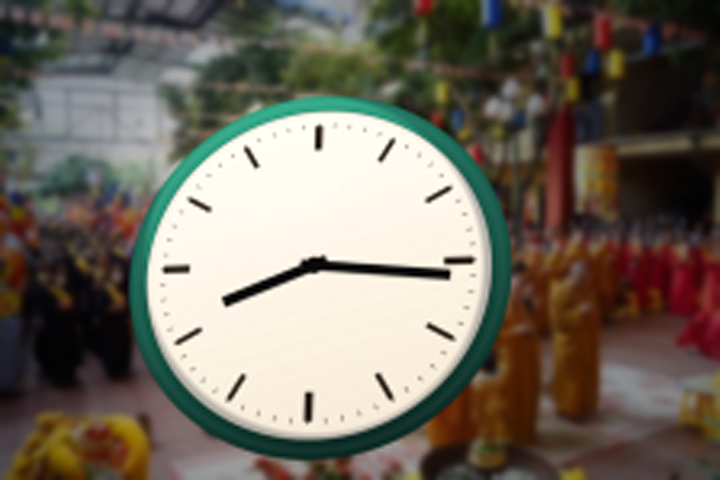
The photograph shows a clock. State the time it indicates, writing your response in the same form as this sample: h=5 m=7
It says h=8 m=16
